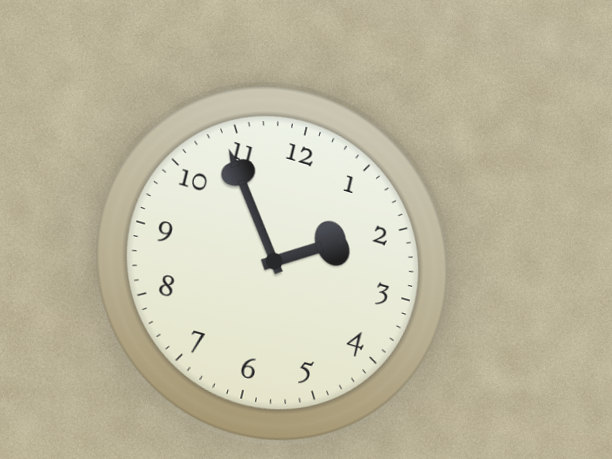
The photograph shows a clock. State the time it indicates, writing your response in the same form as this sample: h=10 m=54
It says h=1 m=54
